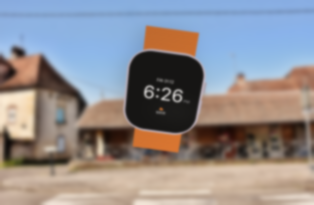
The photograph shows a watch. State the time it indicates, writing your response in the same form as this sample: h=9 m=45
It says h=6 m=26
